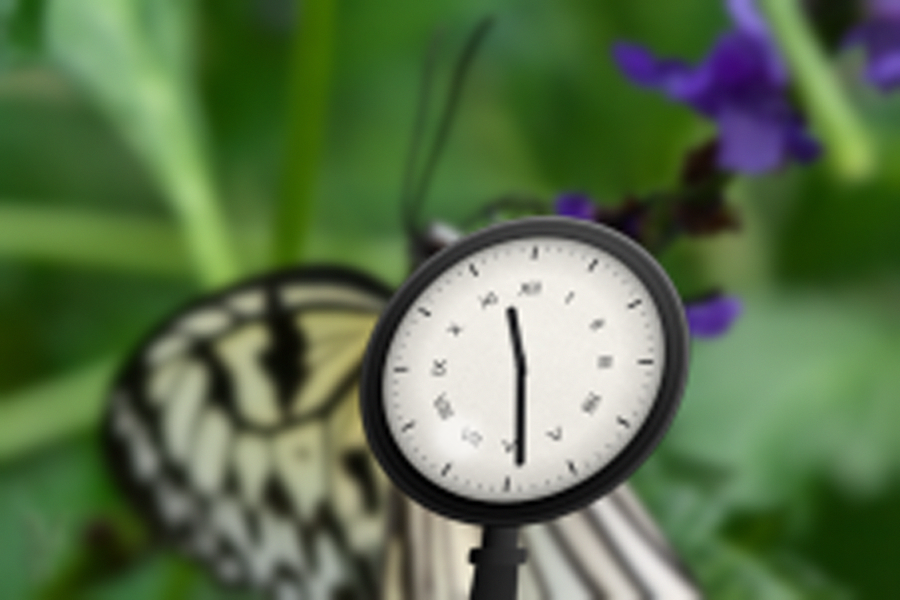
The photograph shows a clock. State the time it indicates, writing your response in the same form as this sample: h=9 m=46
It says h=11 m=29
